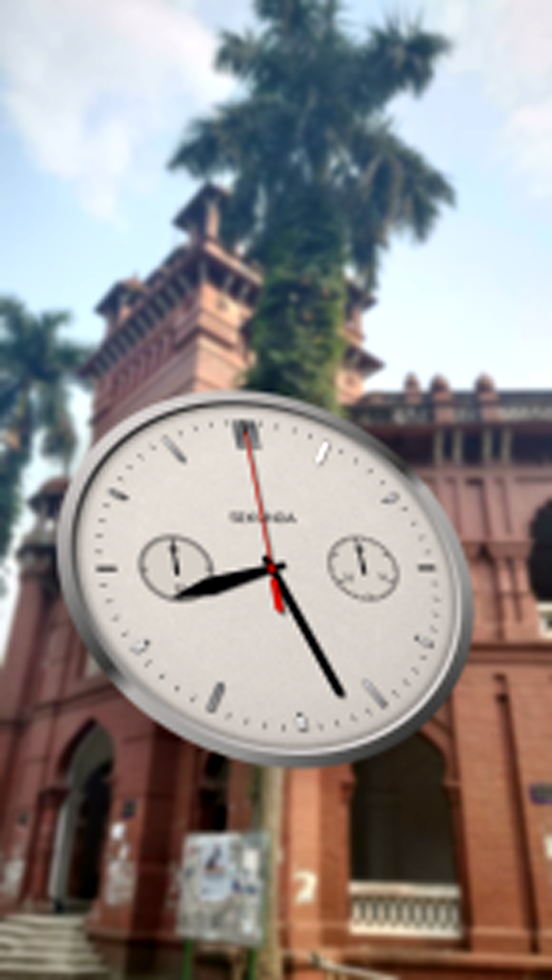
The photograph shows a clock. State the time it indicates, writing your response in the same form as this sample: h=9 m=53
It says h=8 m=27
